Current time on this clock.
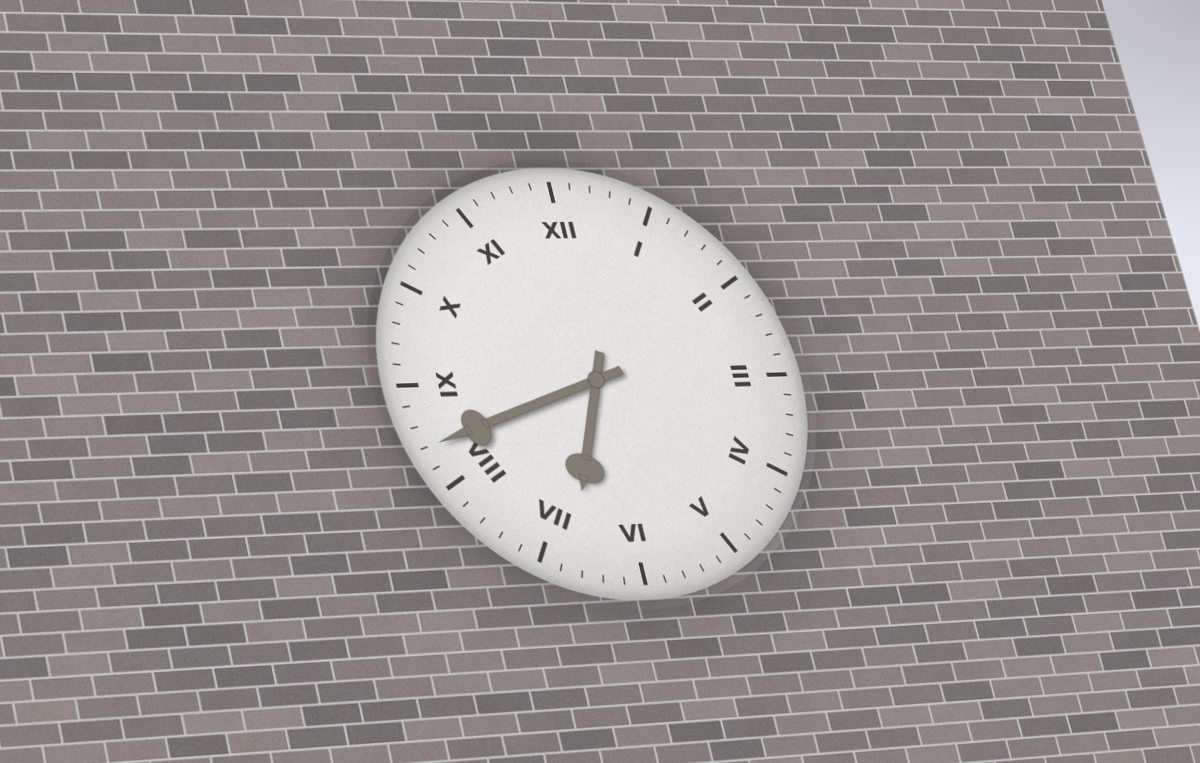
6:42
